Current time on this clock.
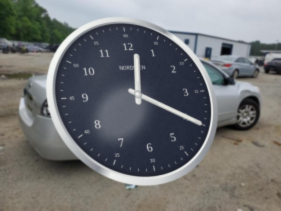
12:20
